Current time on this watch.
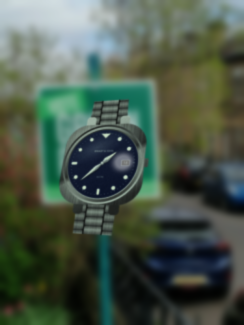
1:38
